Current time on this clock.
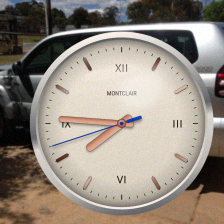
7:45:42
